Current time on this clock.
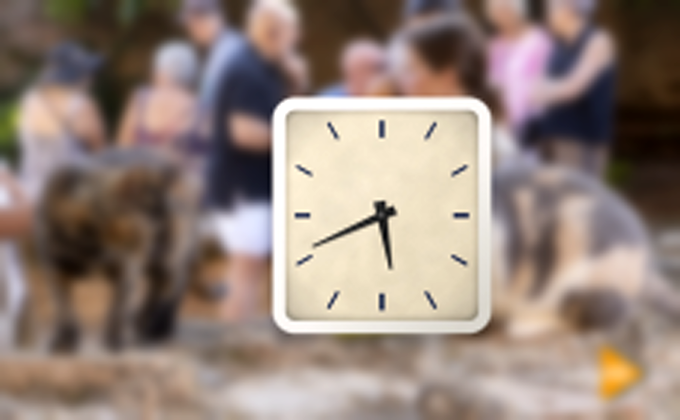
5:41
